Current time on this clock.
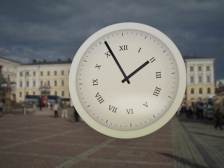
1:56
